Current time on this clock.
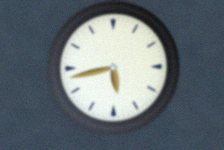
5:43
